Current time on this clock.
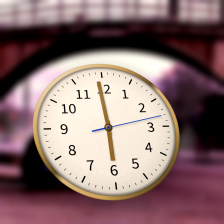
5:59:13
